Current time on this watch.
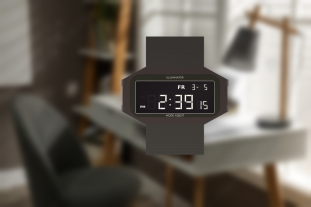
2:39:15
